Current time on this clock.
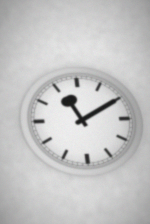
11:10
